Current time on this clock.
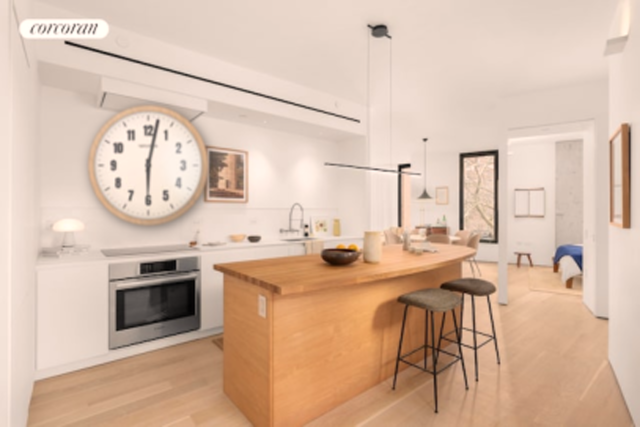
6:02
